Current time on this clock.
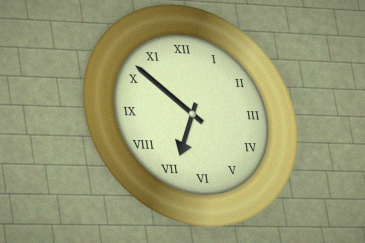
6:52
